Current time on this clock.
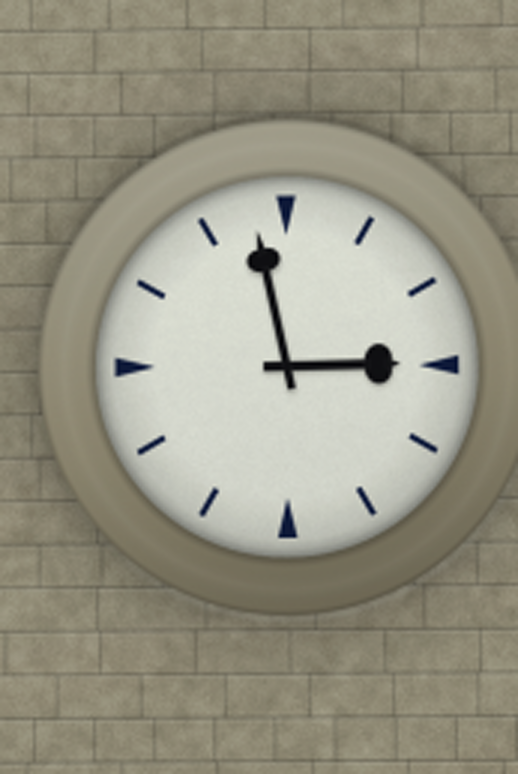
2:58
